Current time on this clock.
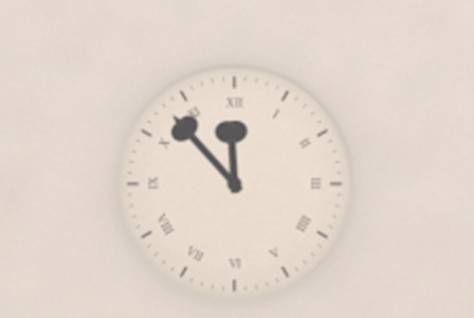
11:53
